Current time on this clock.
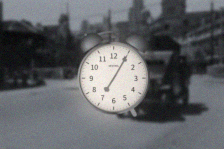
7:05
